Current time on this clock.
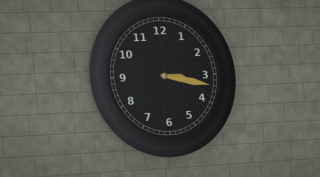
3:17
